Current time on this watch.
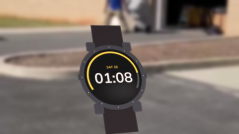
1:08
